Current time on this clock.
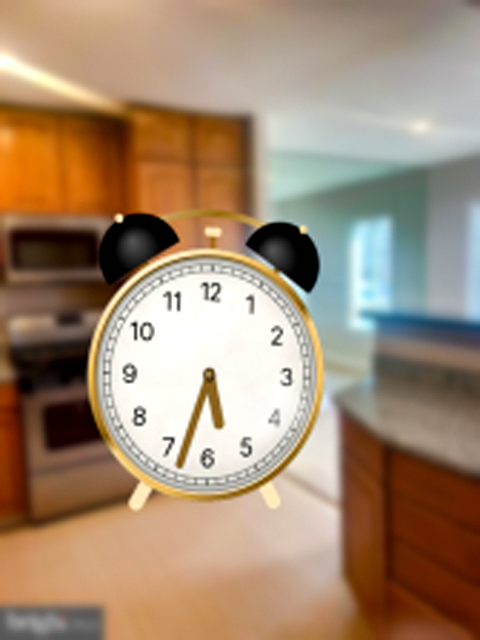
5:33
